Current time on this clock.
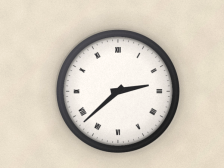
2:38
